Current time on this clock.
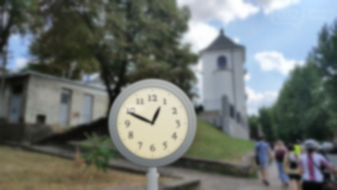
12:49
